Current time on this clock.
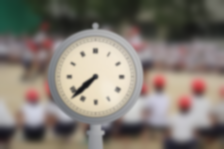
7:38
